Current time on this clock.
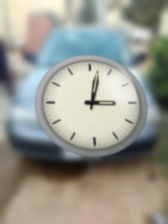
3:02
